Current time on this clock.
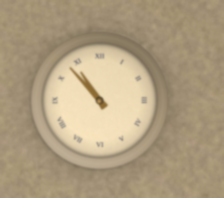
10:53
